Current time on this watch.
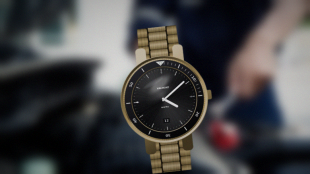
4:09
